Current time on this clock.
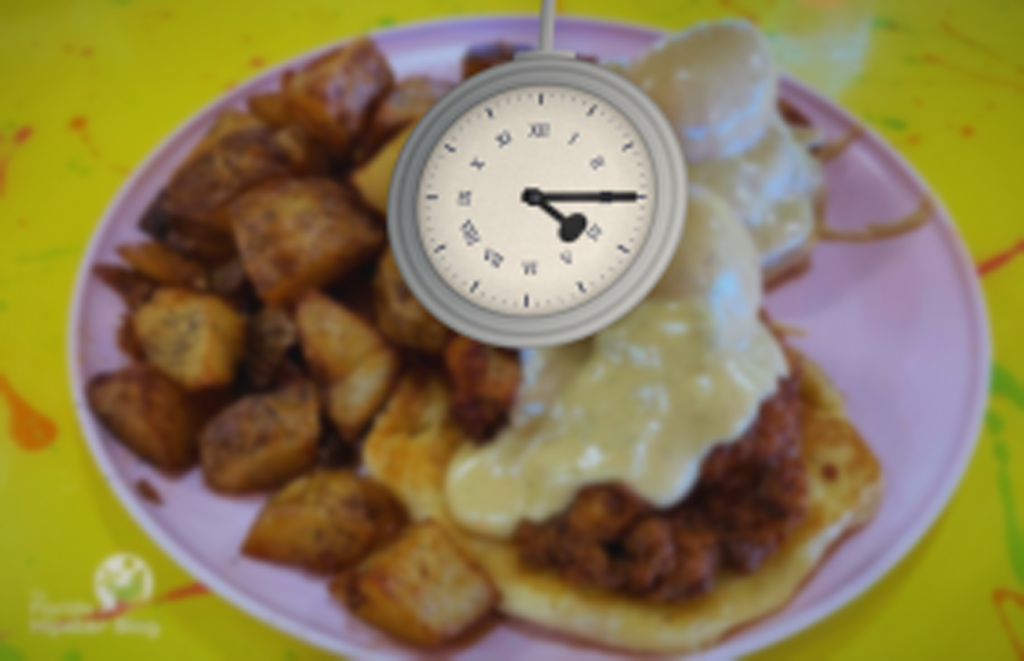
4:15
